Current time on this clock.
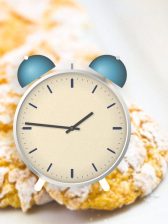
1:46
